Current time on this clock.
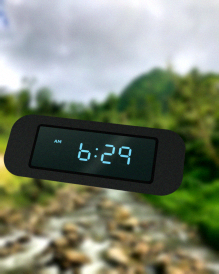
6:29
